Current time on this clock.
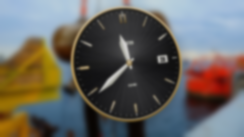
11:39
